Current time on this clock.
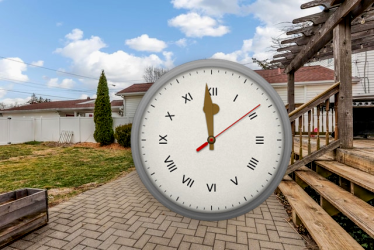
11:59:09
